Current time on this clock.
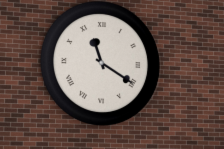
11:20
